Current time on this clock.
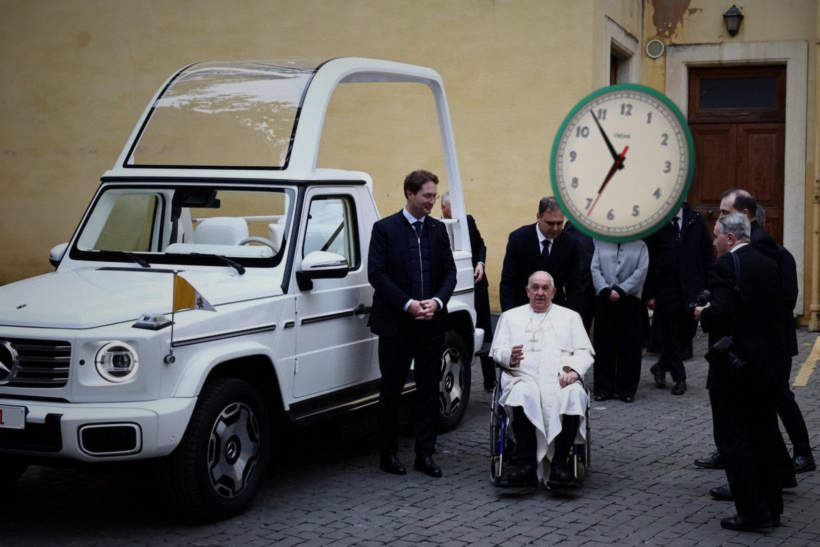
6:53:34
